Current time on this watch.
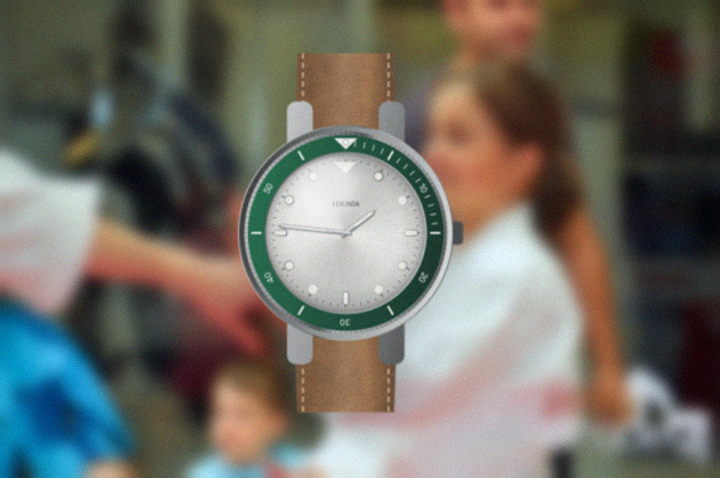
1:46
